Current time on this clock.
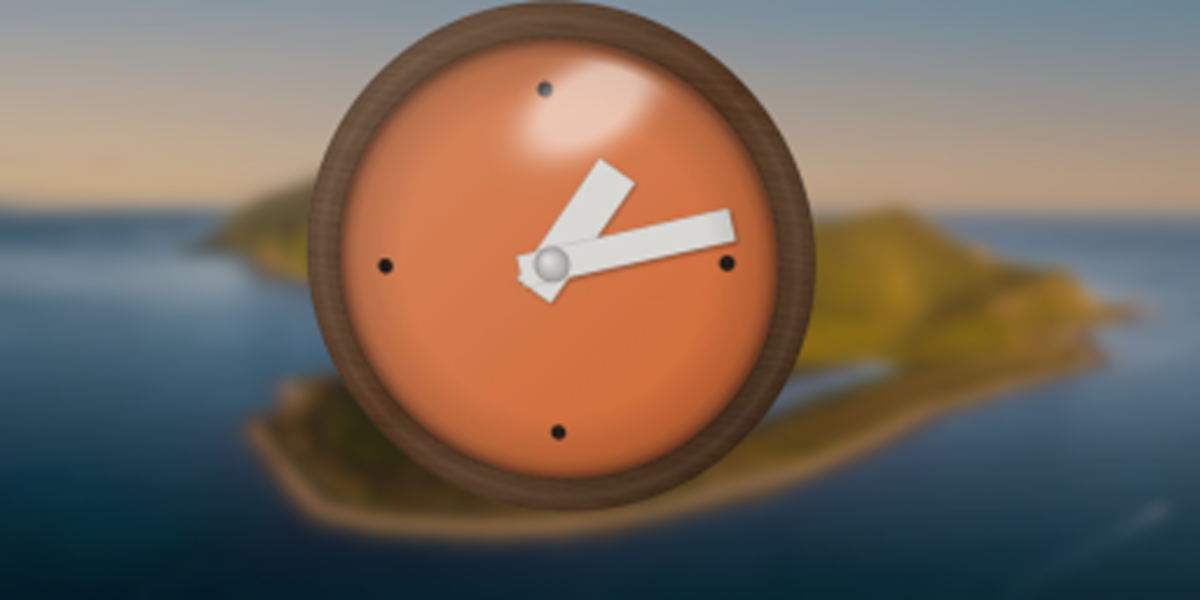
1:13
